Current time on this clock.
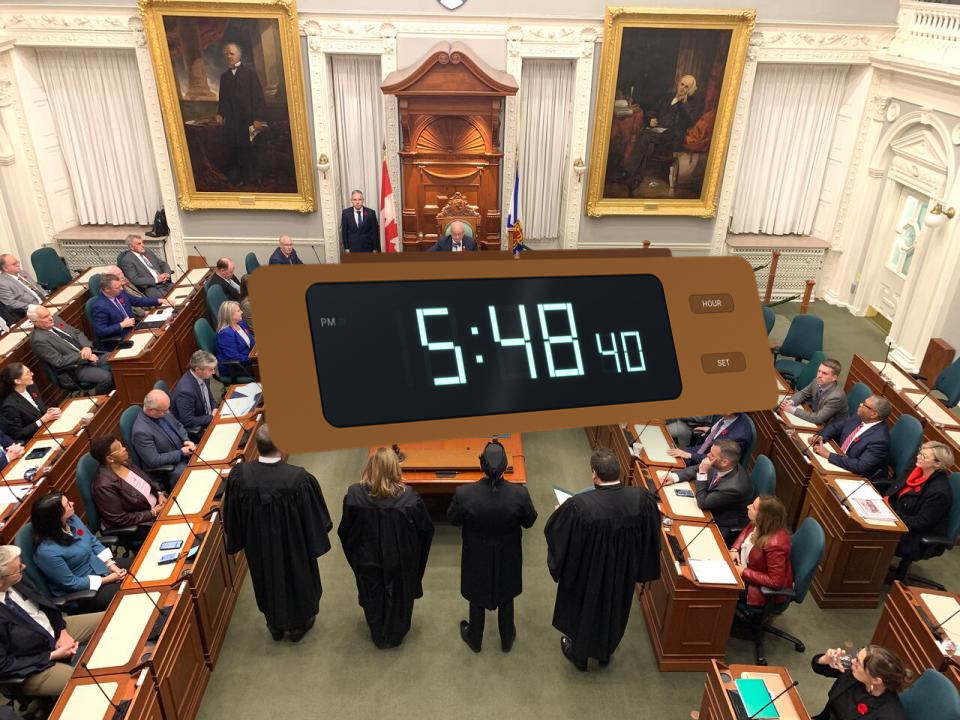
5:48:40
